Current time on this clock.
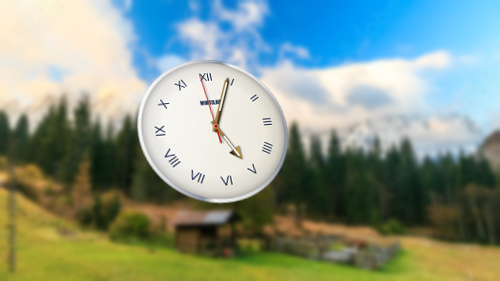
5:03:59
